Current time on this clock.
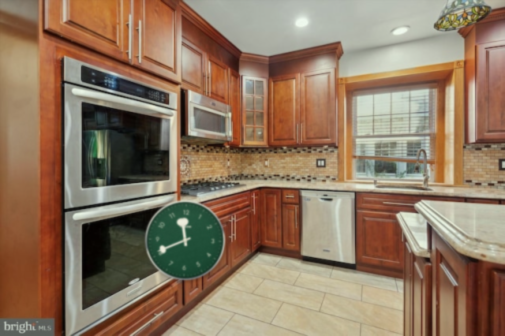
11:41
